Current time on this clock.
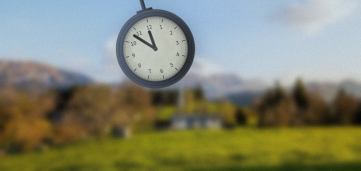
11:53
